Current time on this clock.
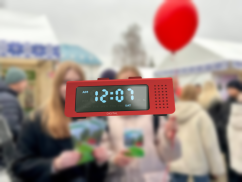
12:07
